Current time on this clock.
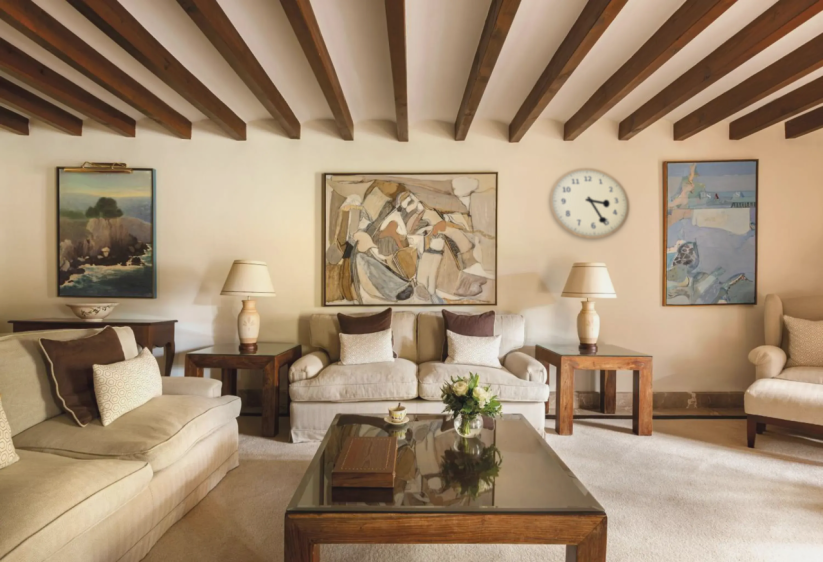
3:26
